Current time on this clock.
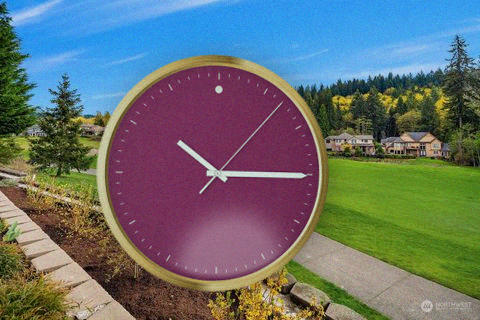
10:15:07
